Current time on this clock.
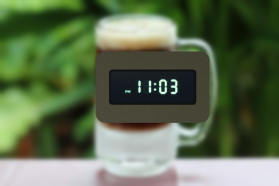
11:03
